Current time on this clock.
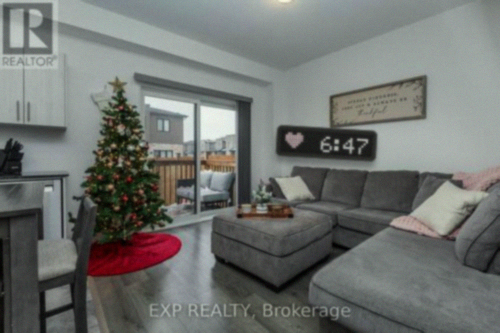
6:47
